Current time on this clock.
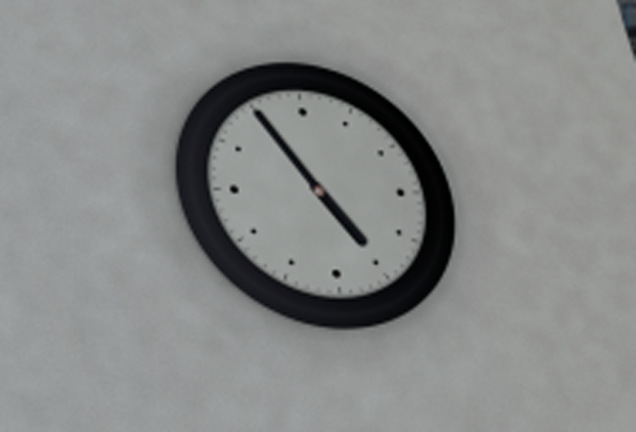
4:55
